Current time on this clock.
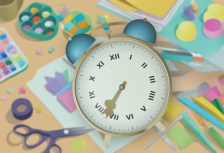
7:37
